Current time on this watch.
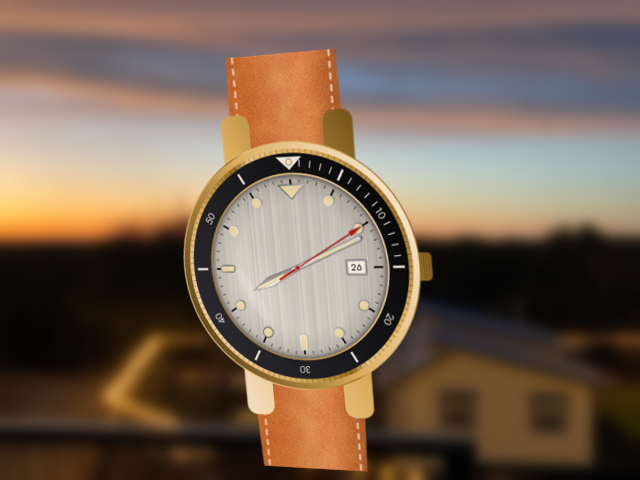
8:11:10
